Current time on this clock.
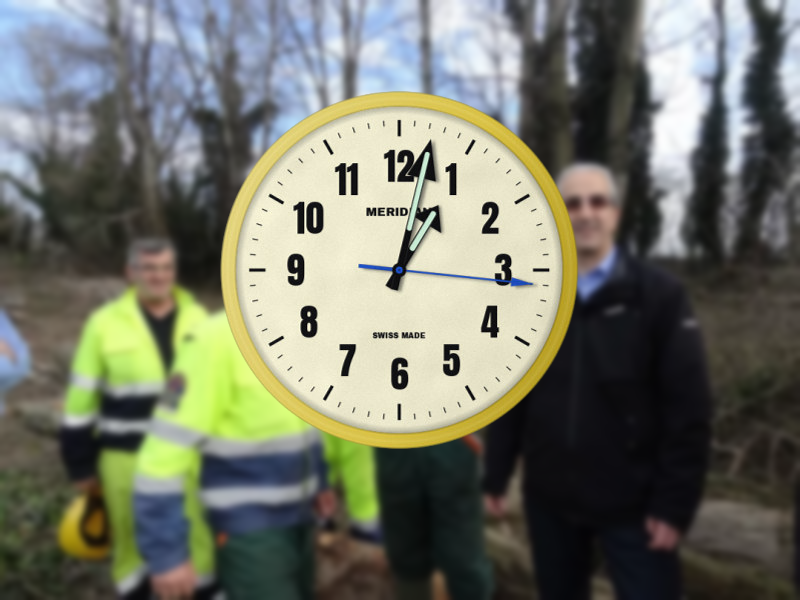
1:02:16
